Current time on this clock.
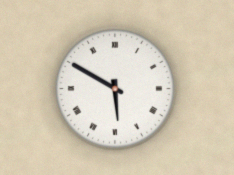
5:50
